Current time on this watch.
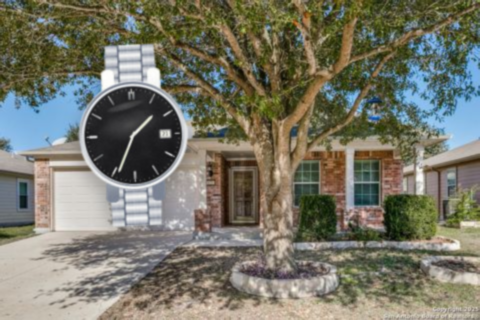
1:34
